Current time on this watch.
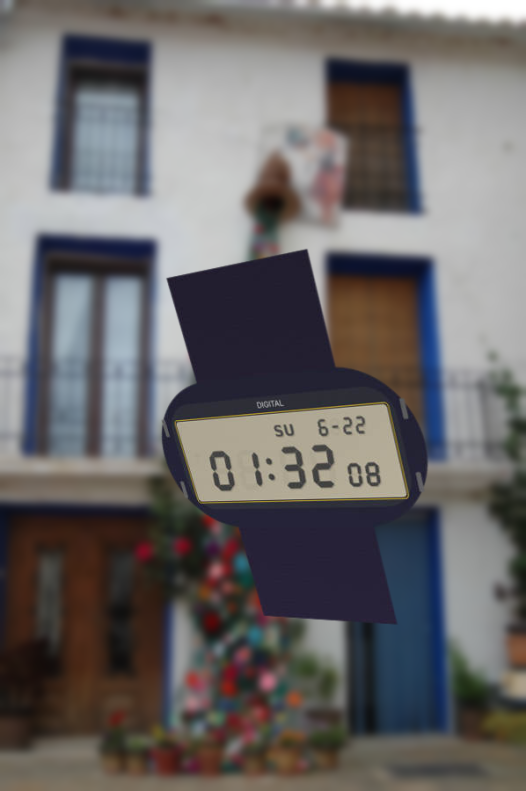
1:32:08
